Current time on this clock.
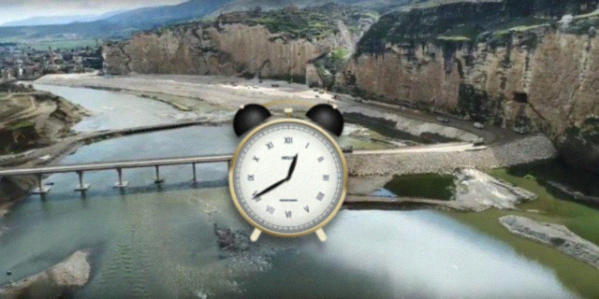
12:40
